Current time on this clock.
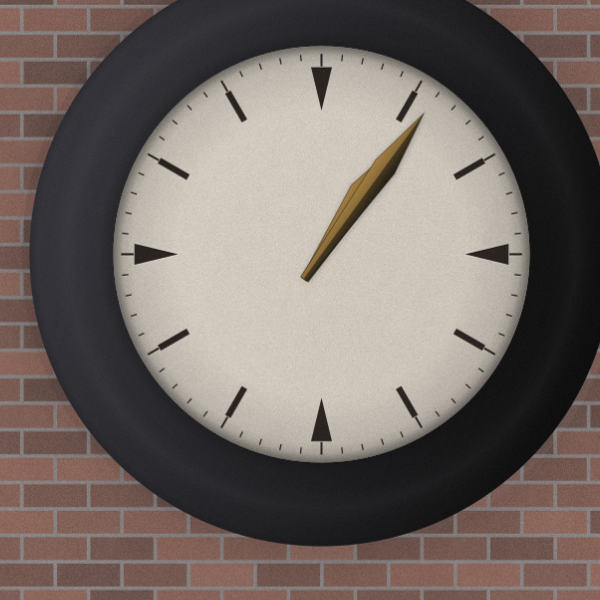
1:06
